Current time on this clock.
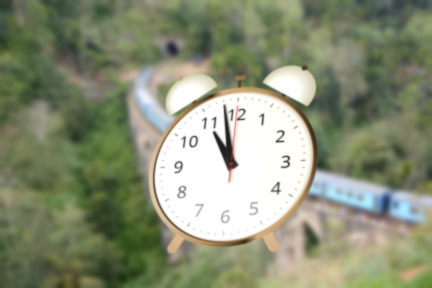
10:58:00
